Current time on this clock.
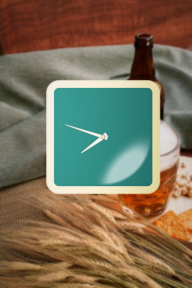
7:48
